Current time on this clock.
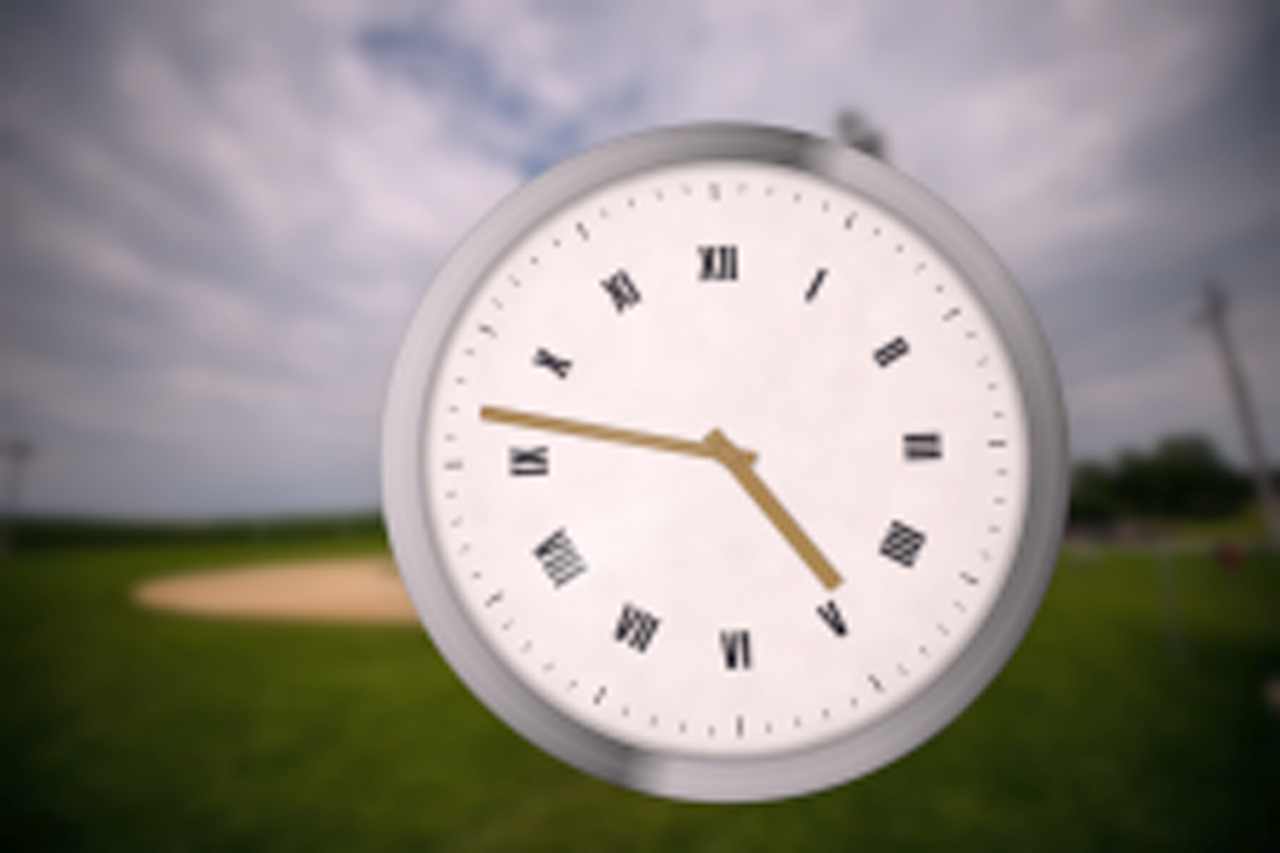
4:47
